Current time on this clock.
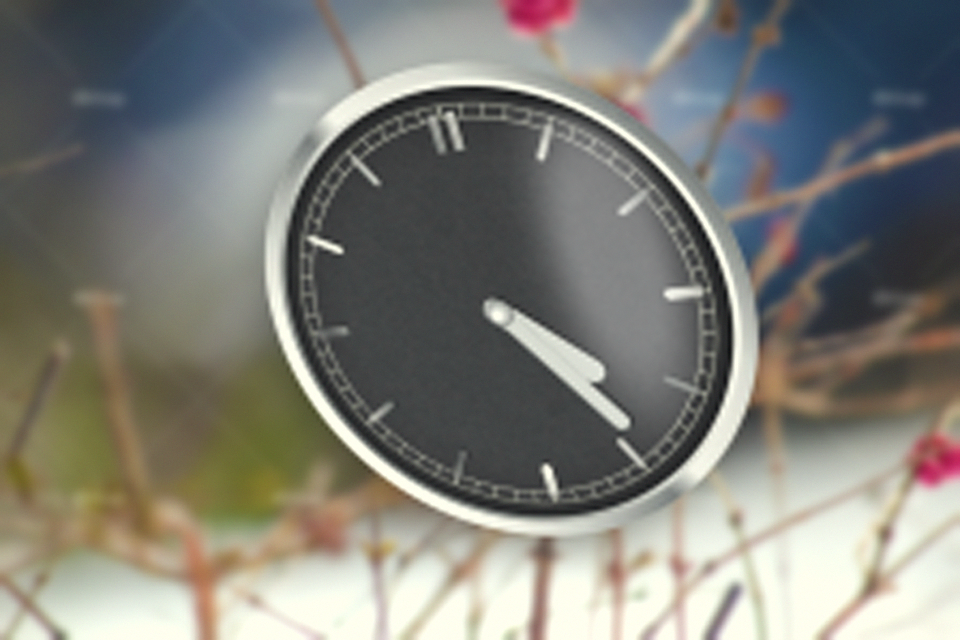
4:24
